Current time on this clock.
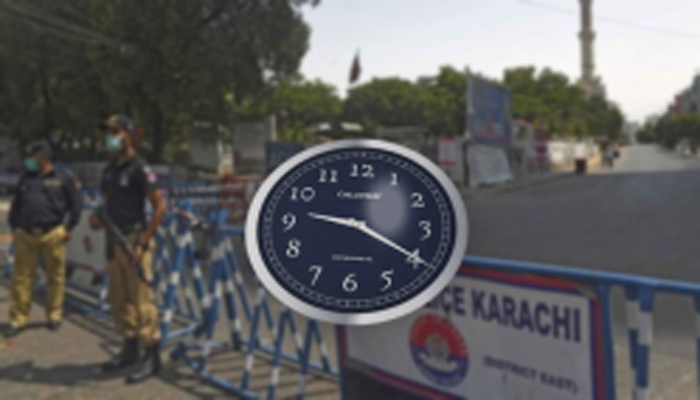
9:20
